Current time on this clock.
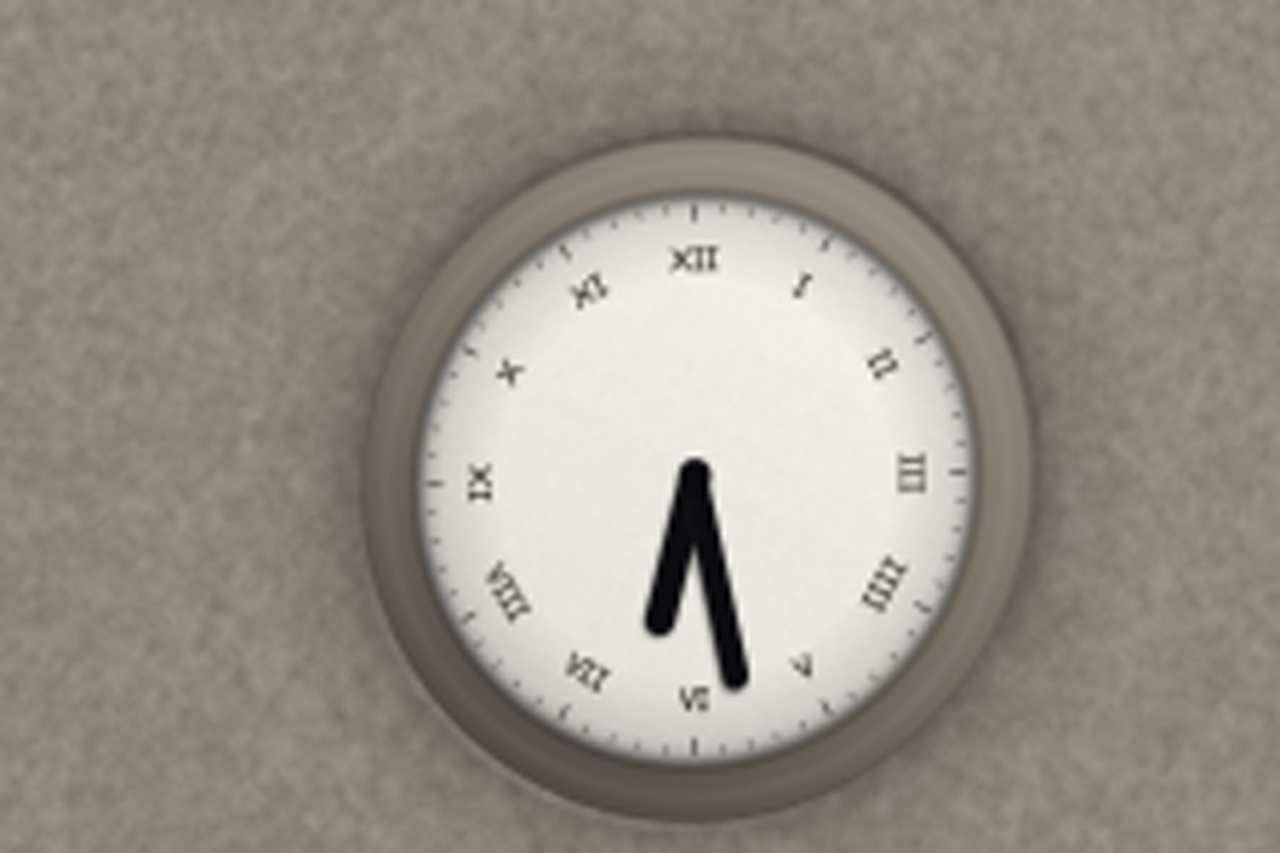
6:28
